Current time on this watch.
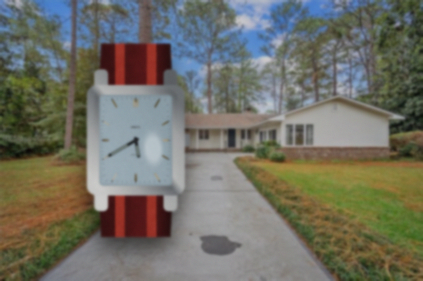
5:40
